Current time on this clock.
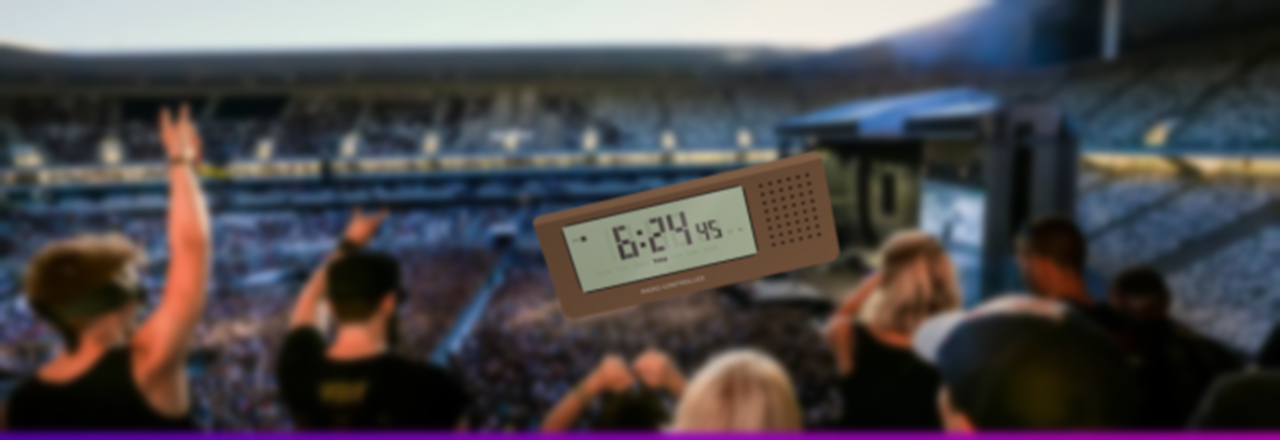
6:24:45
